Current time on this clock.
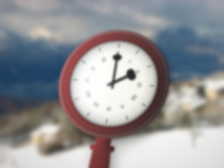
2:00
